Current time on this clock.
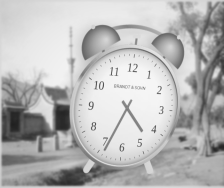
4:34
